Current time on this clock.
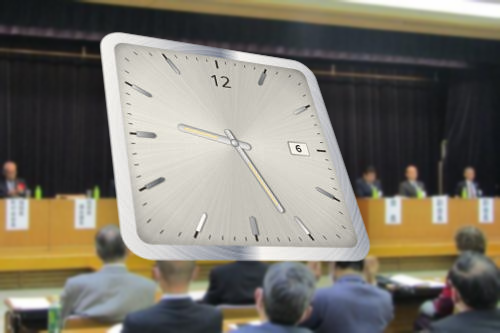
9:26
